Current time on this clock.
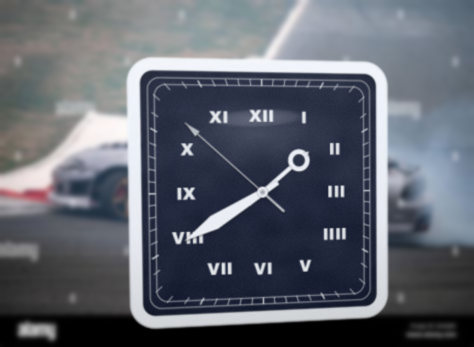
1:39:52
